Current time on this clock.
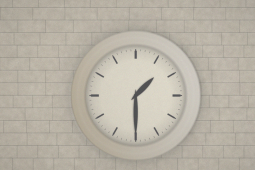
1:30
